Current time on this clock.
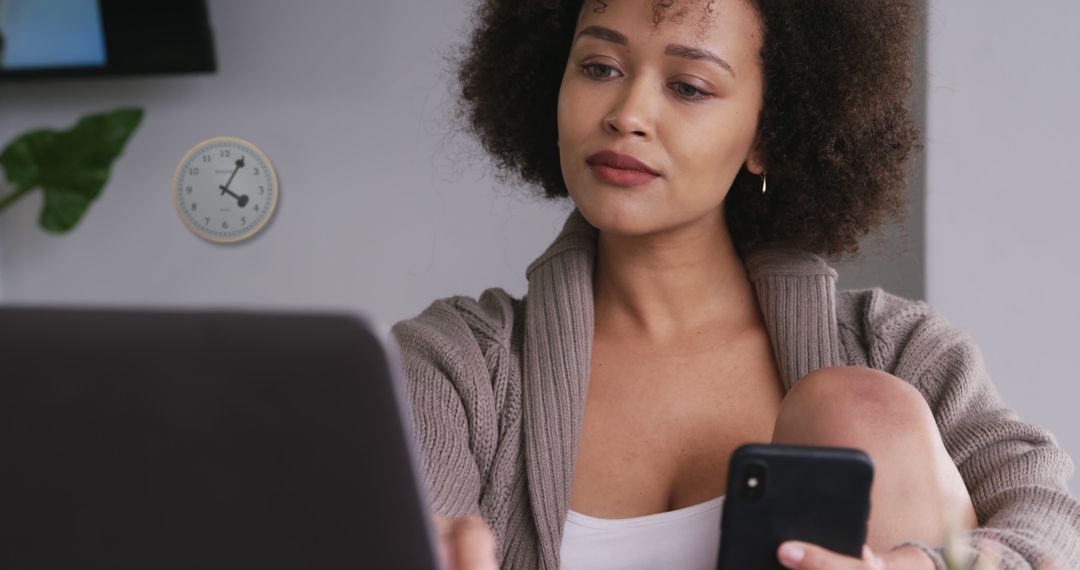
4:05
